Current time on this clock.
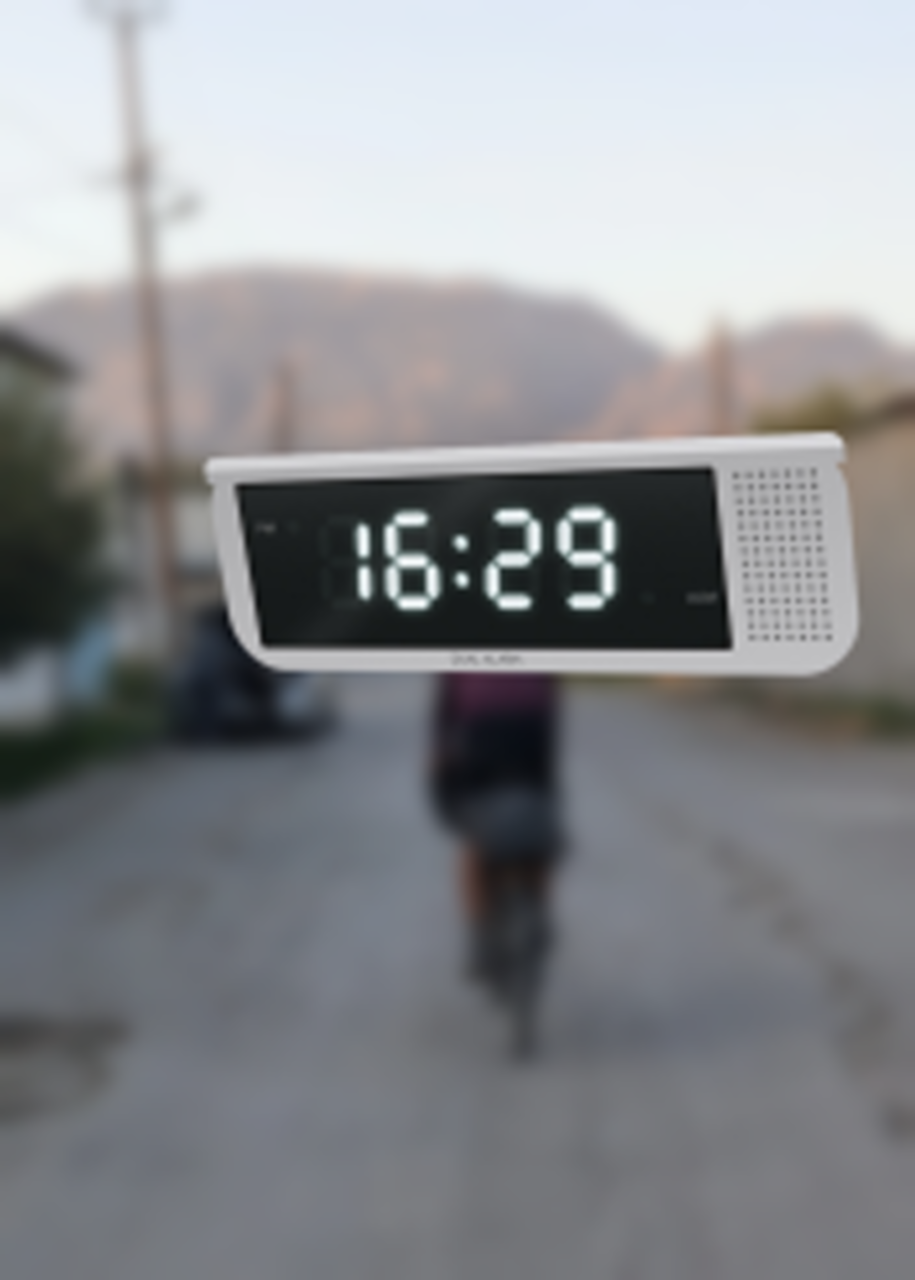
16:29
